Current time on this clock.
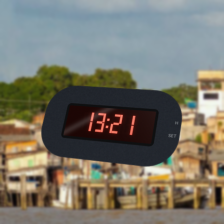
13:21
